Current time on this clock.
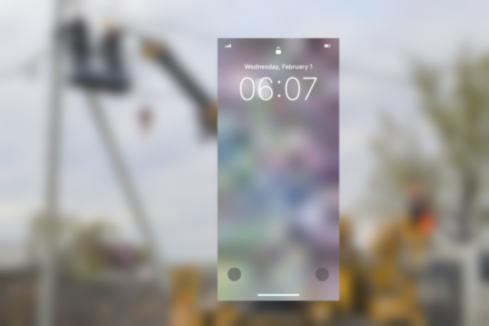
6:07
